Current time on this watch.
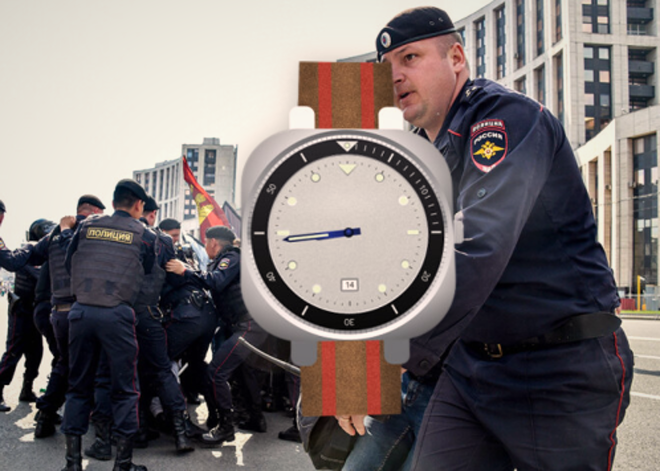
8:44
